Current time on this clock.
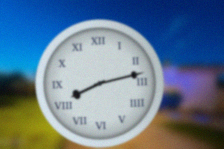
8:13
